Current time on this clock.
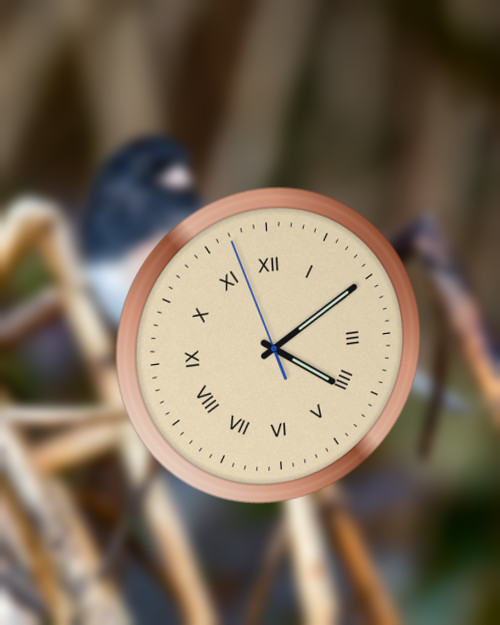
4:09:57
